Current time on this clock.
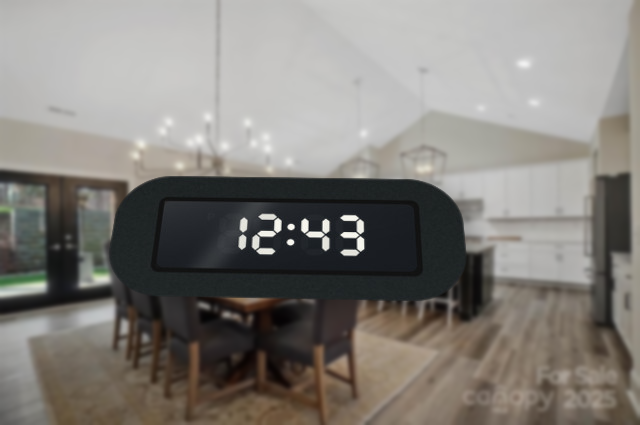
12:43
